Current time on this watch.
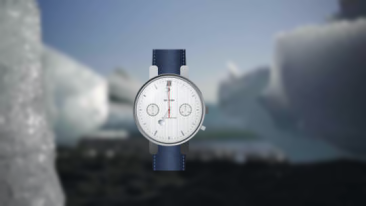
6:59
